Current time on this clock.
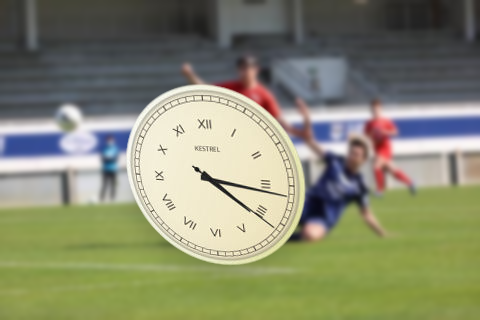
4:16:21
